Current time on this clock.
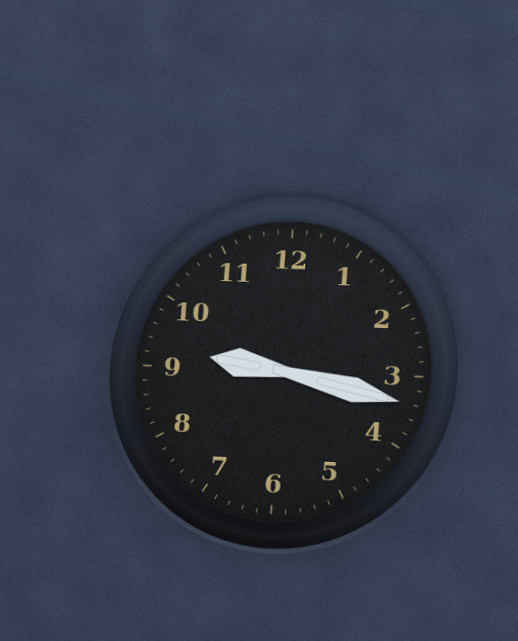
9:17
